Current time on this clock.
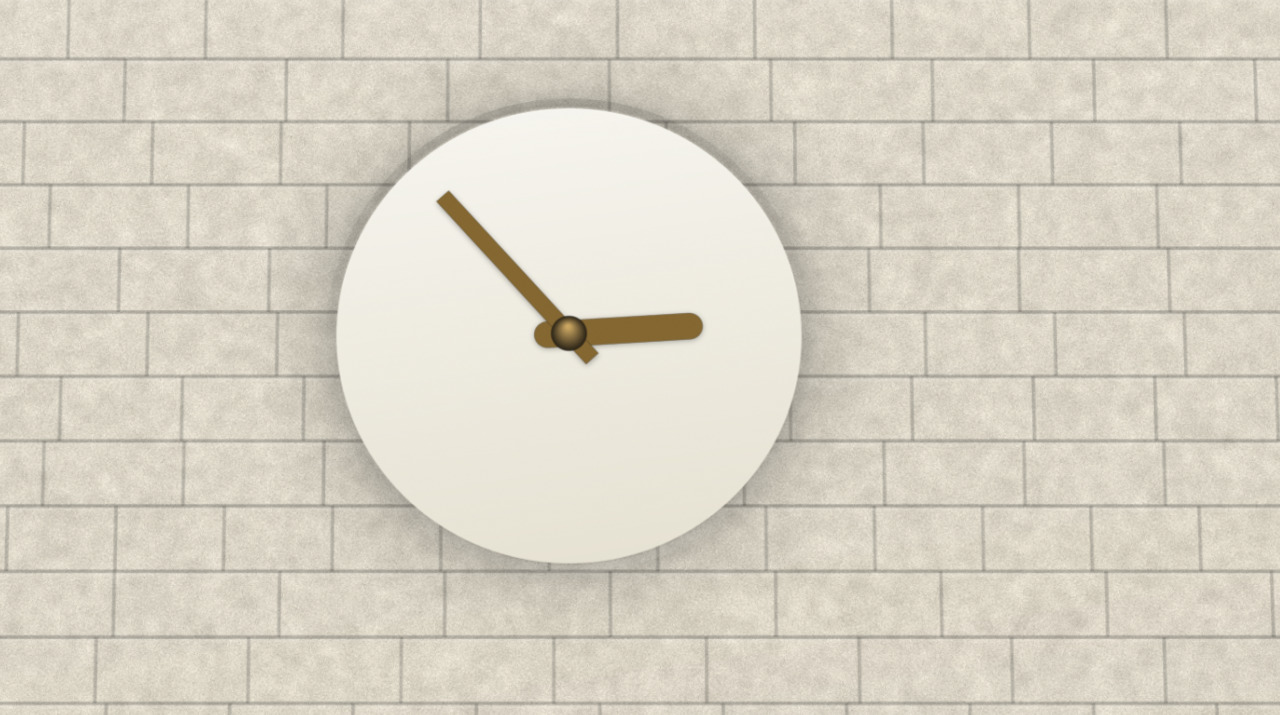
2:53
